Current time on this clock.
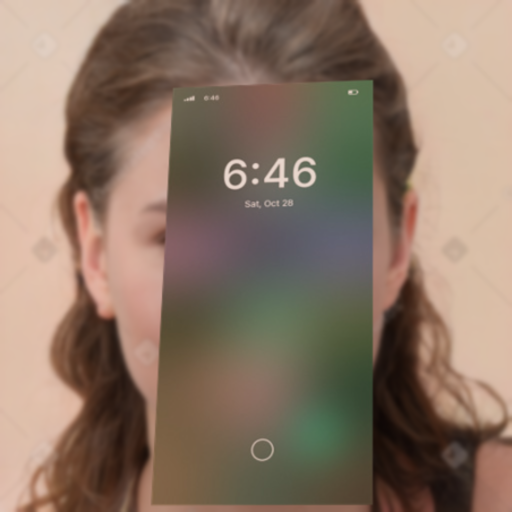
6:46
